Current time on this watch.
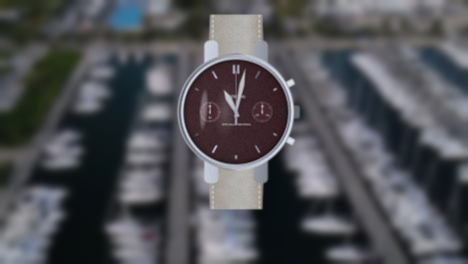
11:02
